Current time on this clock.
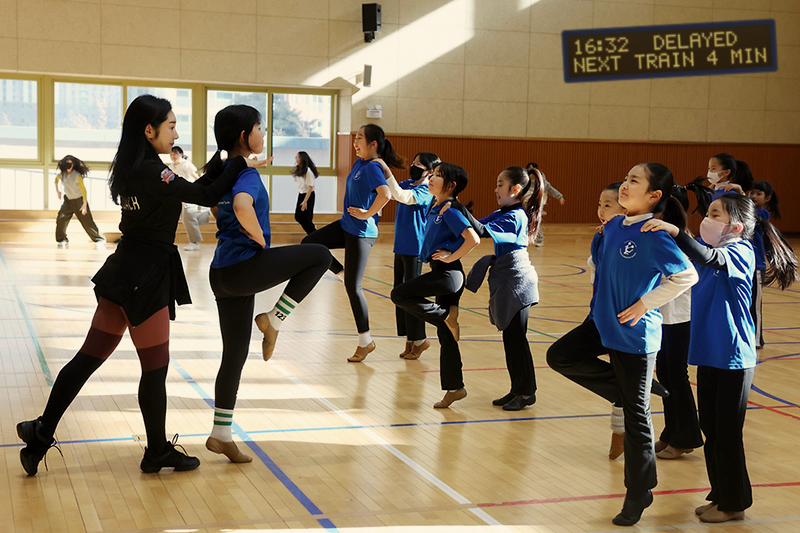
16:32
